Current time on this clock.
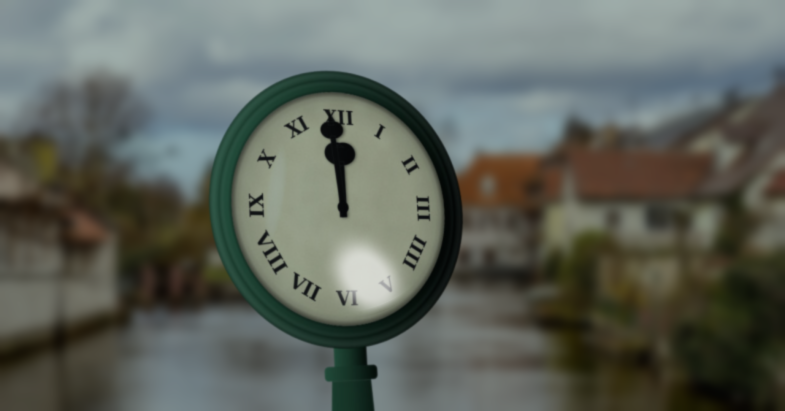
11:59
